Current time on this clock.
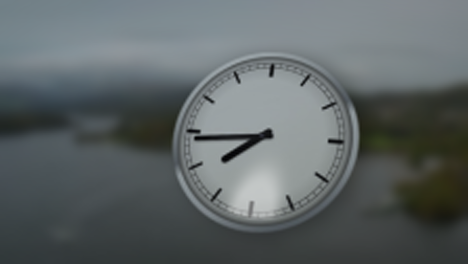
7:44
